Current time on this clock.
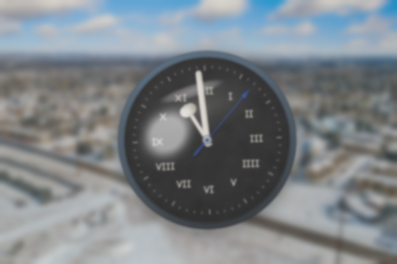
10:59:07
